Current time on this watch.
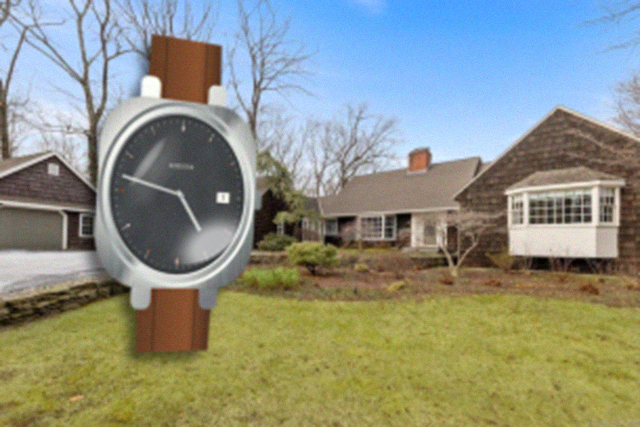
4:47
